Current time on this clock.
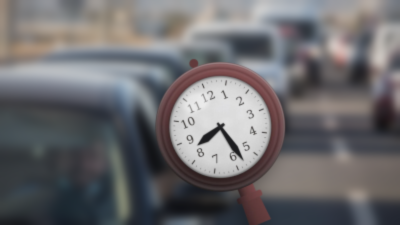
8:28
